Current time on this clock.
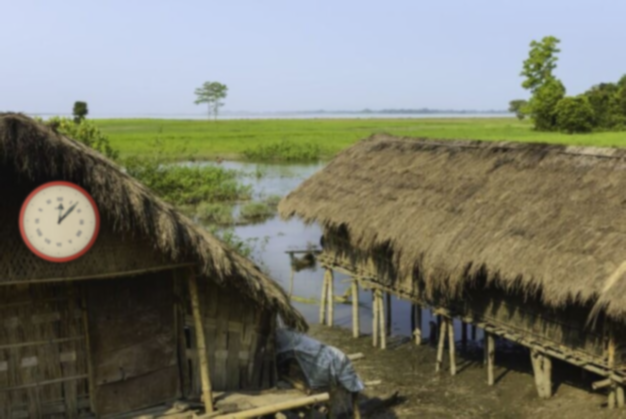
12:07
